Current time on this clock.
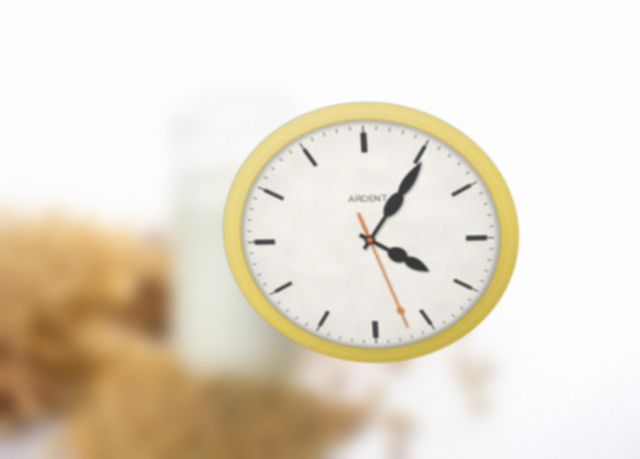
4:05:27
